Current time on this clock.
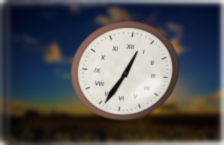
12:34
